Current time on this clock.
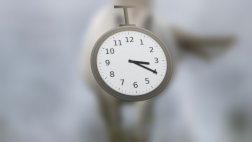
3:20
